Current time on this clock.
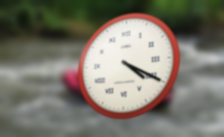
4:20
